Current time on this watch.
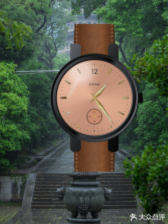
1:24
